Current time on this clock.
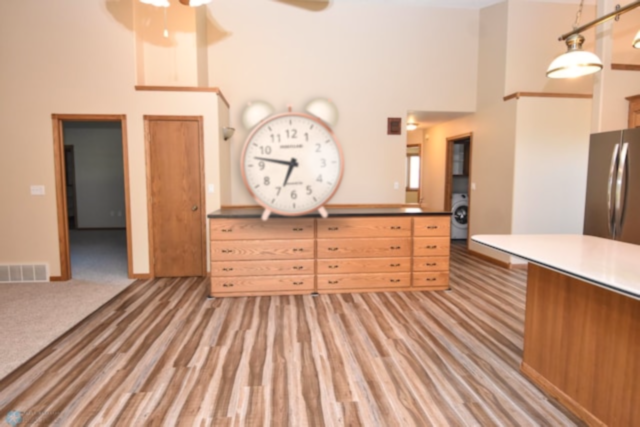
6:47
